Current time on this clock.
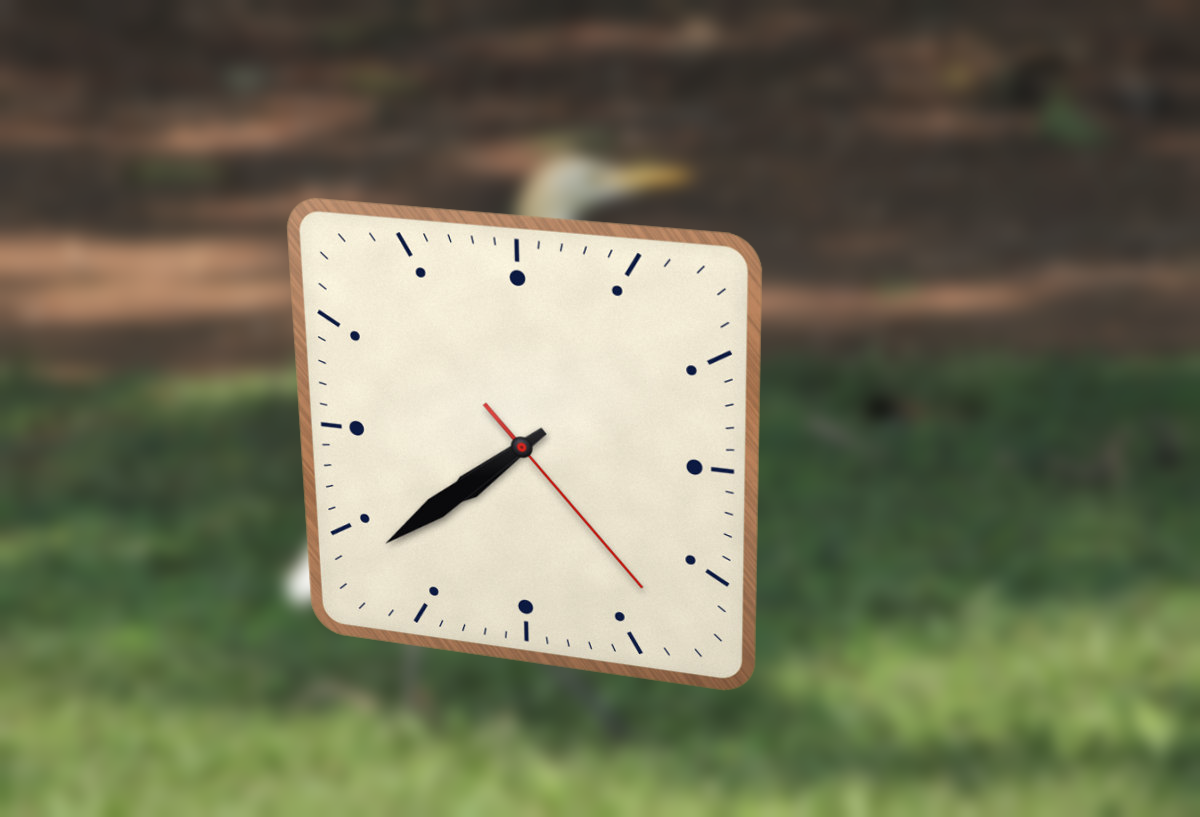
7:38:23
